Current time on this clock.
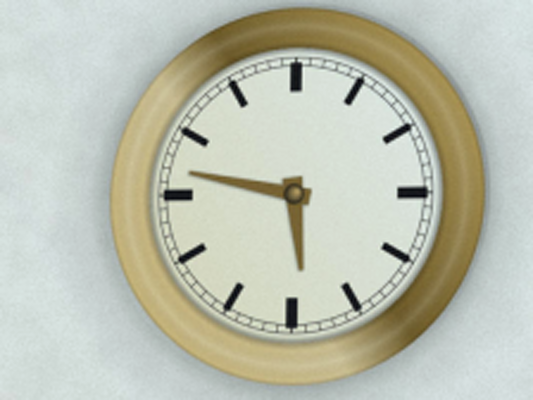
5:47
